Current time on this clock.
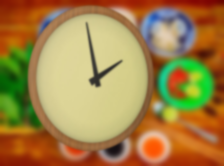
1:58
